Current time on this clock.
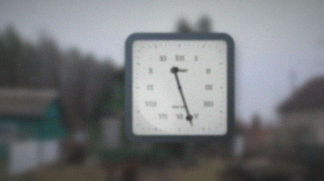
11:27
